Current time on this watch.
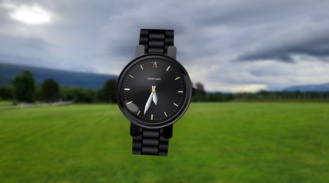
5:33
